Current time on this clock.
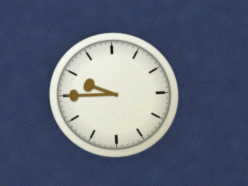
9:45
